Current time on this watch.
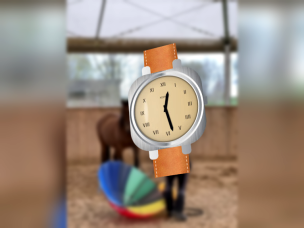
12:28
